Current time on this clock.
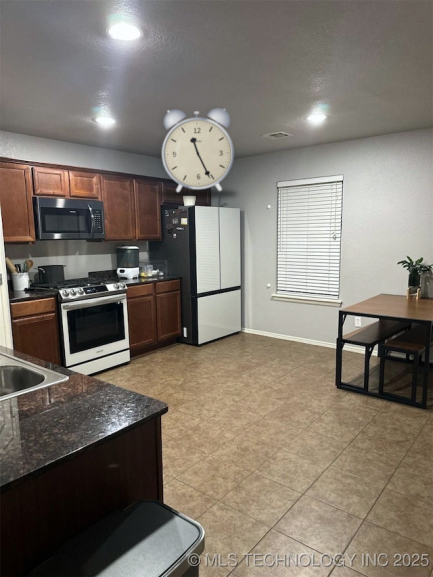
11:26
